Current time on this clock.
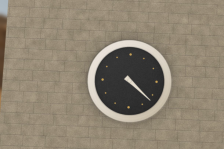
4:22
